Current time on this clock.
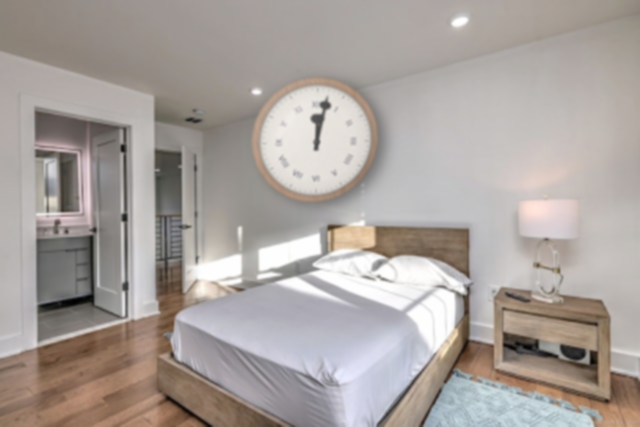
12:02
